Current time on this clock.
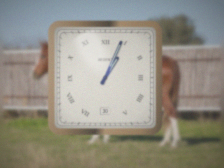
1:04
